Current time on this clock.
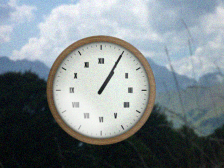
1:05
